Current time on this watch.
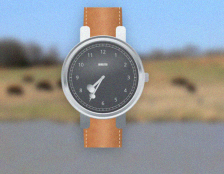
7:35
